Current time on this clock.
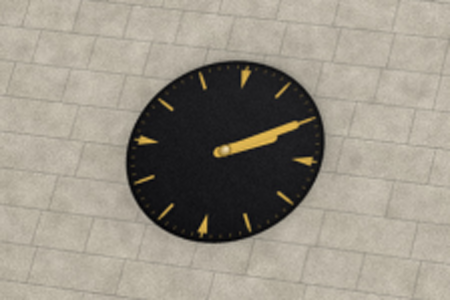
2:10
